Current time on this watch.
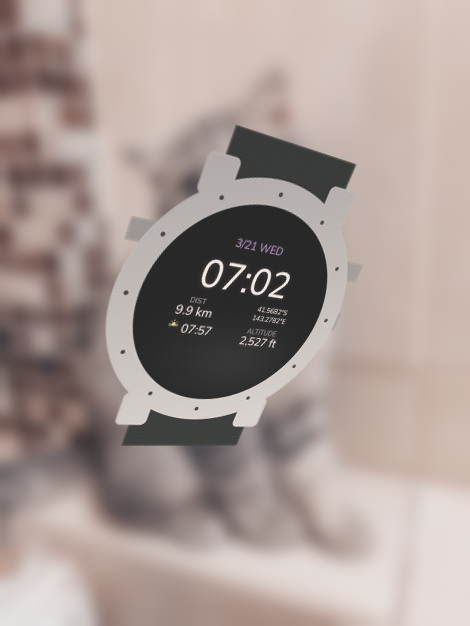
7:02
